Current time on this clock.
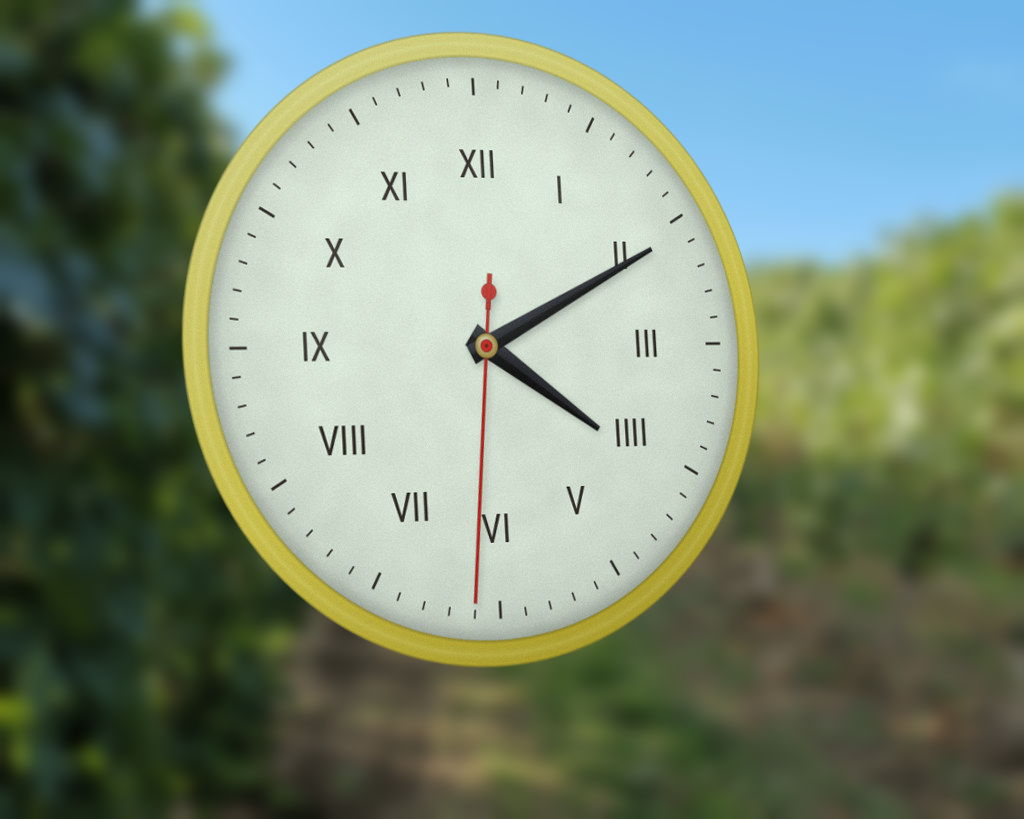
4:10:31
